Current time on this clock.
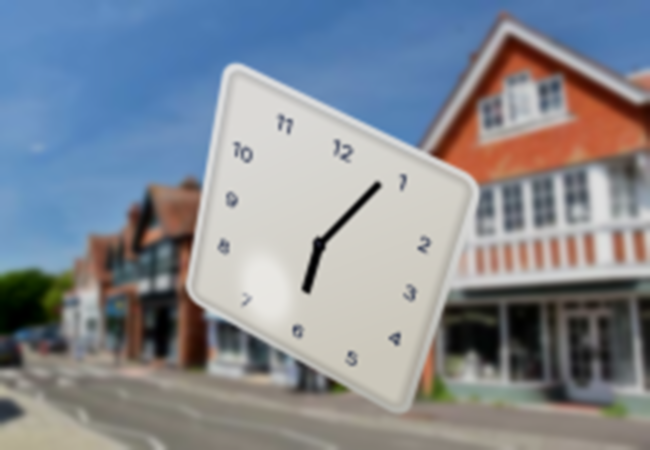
6:04
